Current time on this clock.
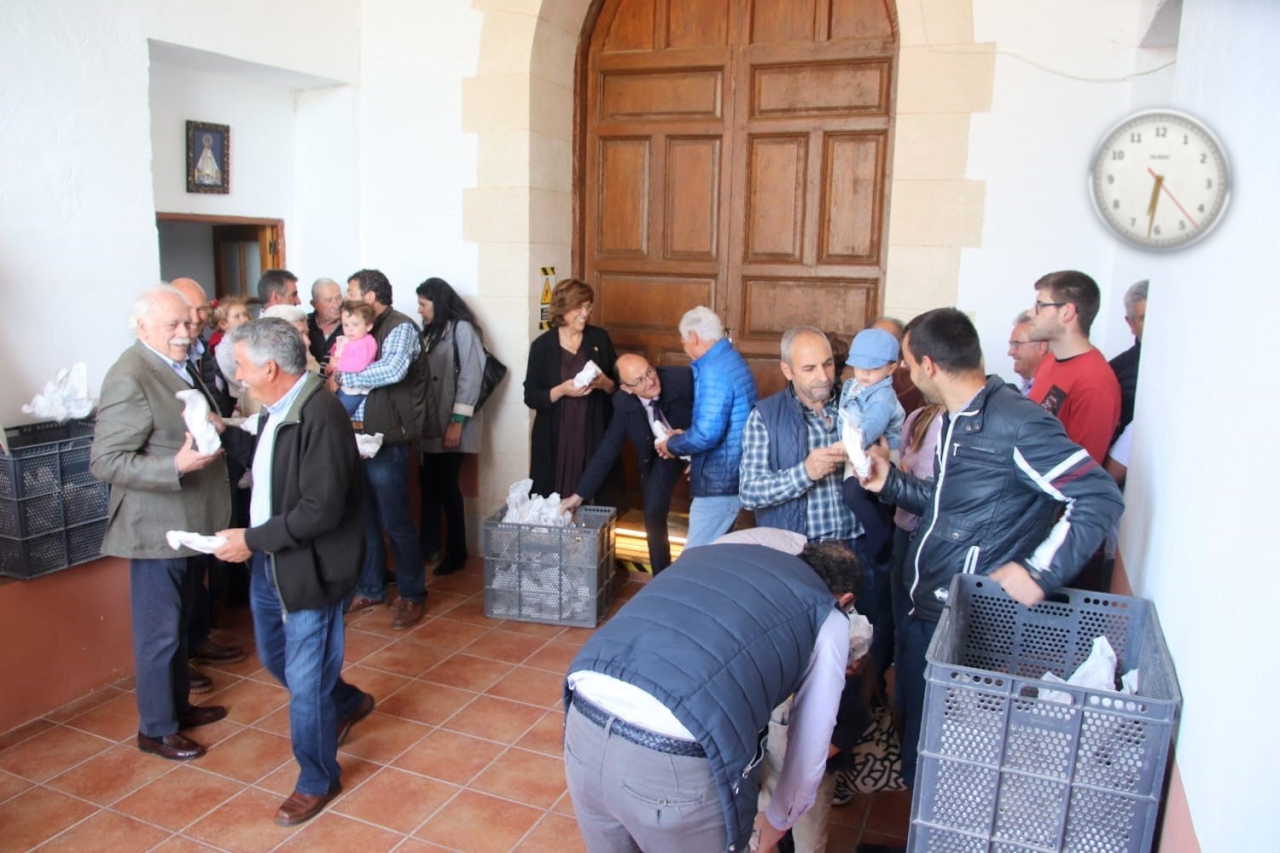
6:31:23
